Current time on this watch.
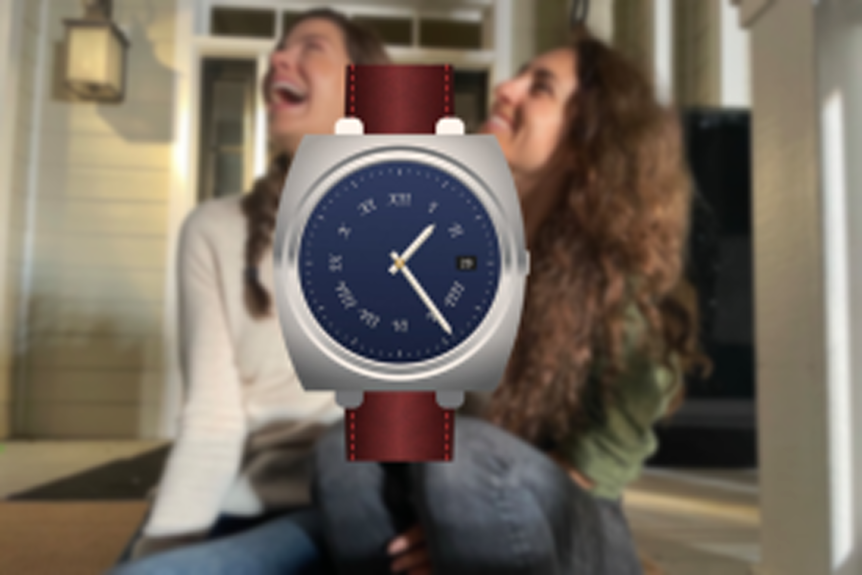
1:24
